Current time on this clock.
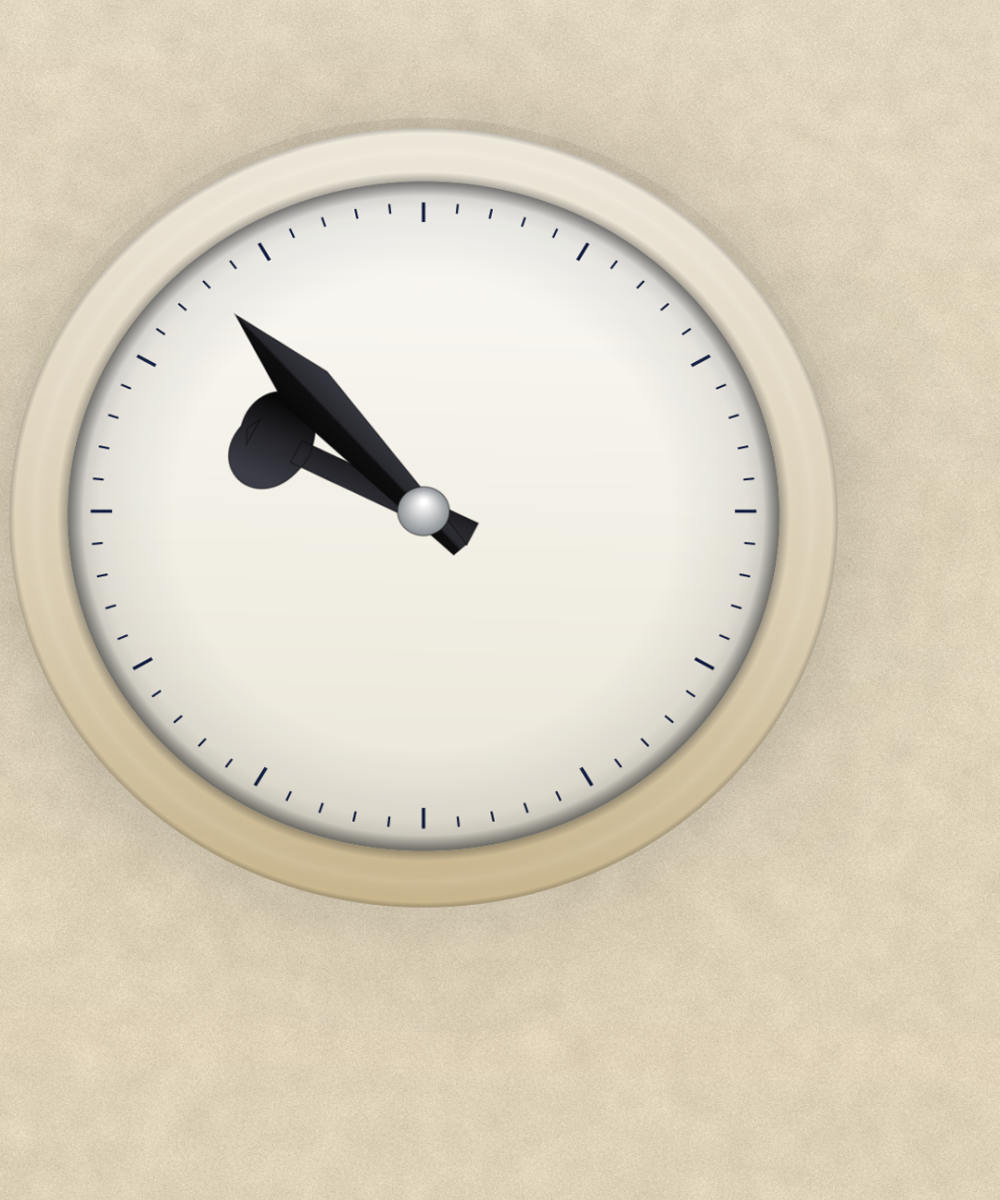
9:53
